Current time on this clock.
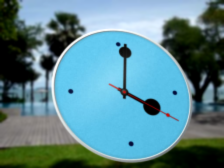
4:01:20
